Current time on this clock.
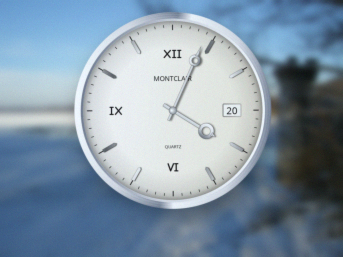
4:04
